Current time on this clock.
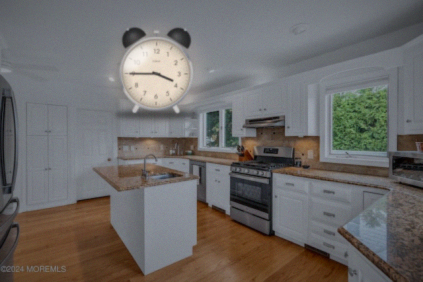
3:45
